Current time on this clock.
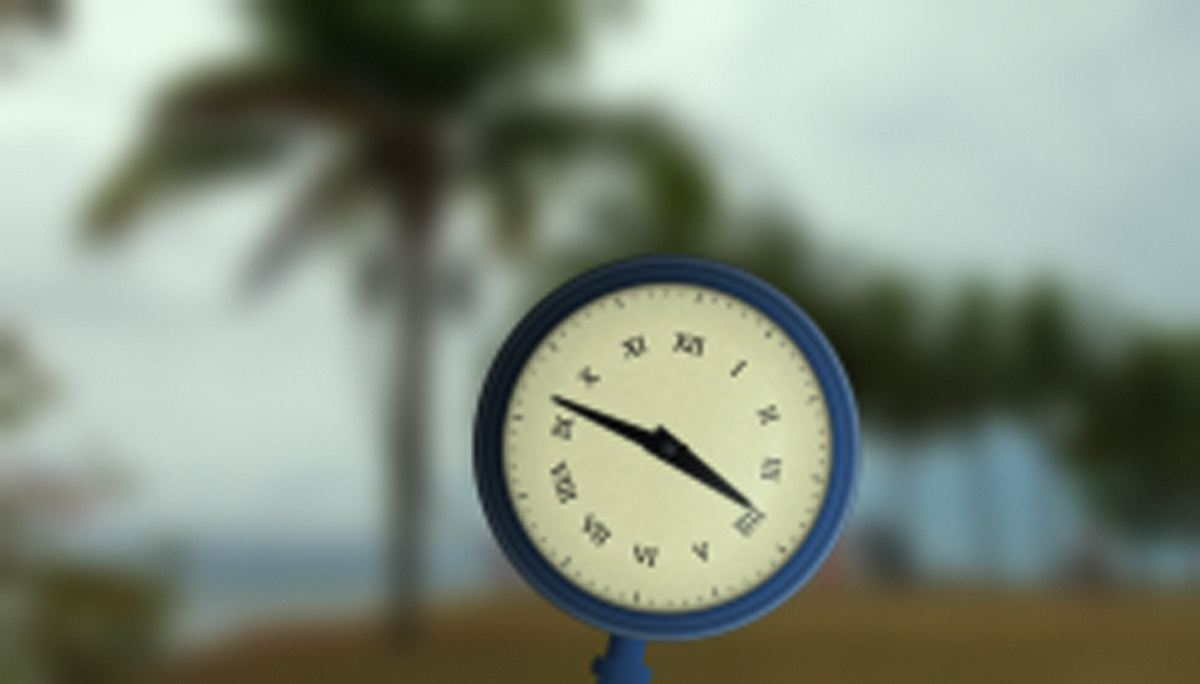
3:47
